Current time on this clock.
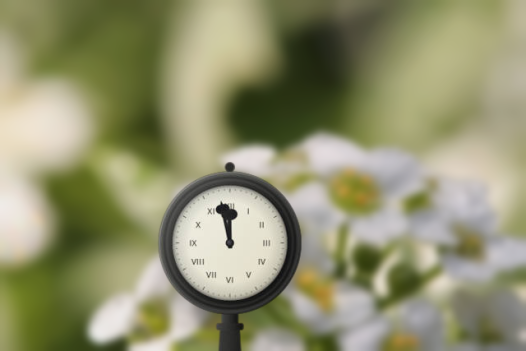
11:58
